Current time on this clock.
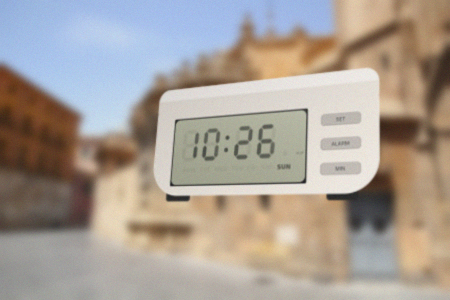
10:26
